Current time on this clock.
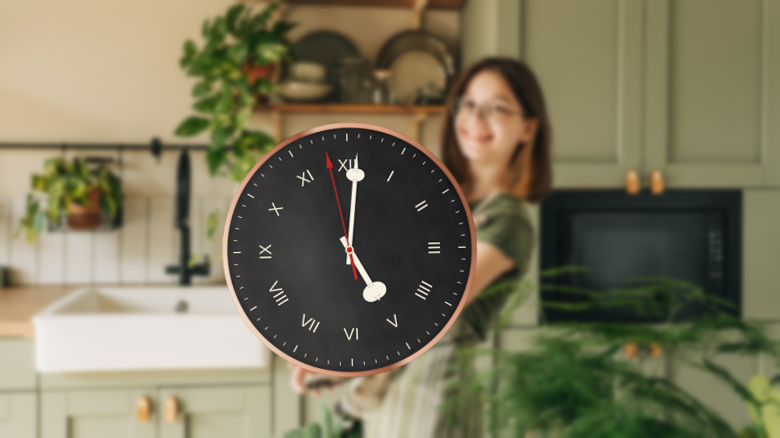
5:00:58
